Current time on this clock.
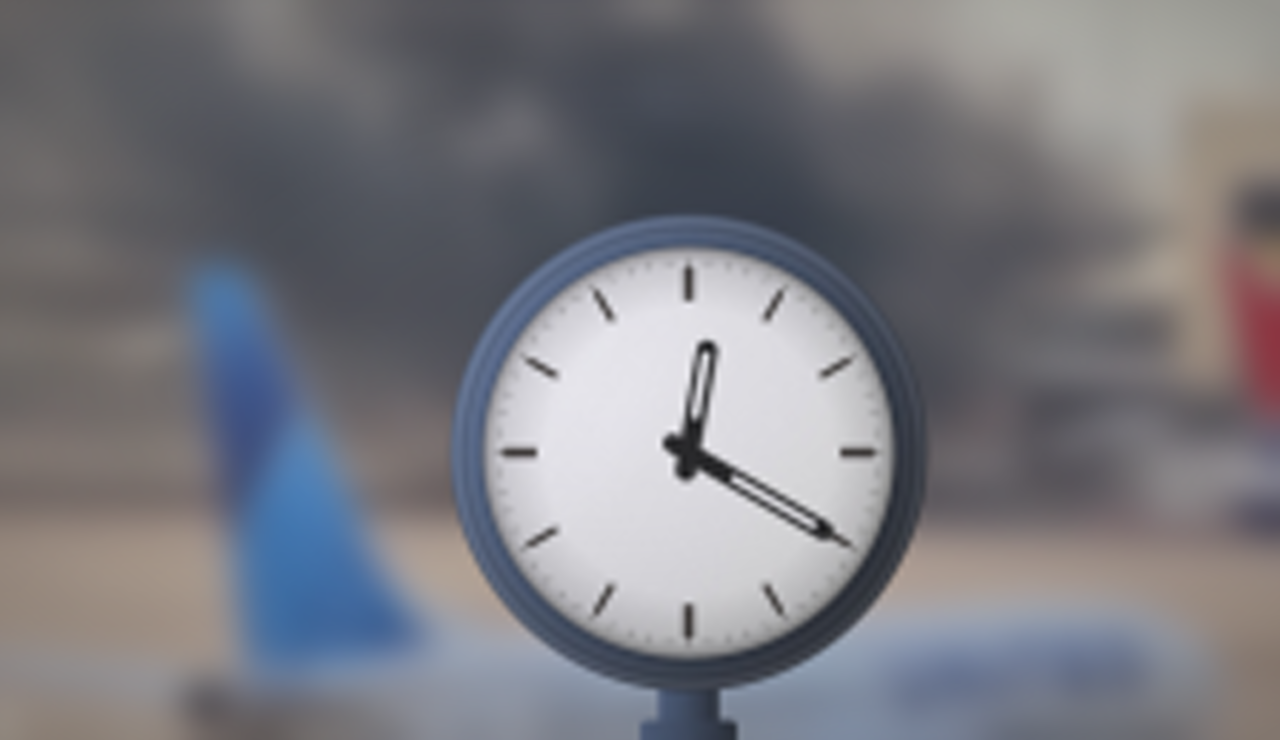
12:20
